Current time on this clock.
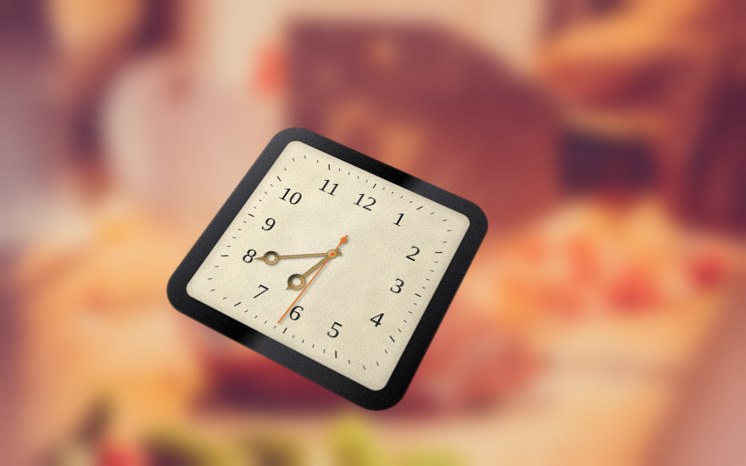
6:39:31
